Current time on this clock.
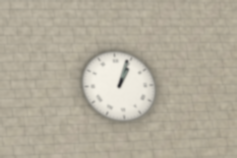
1:04
